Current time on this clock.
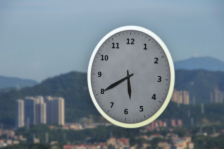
5:40
